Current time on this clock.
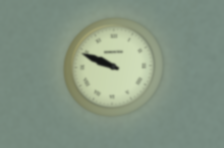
9:49
